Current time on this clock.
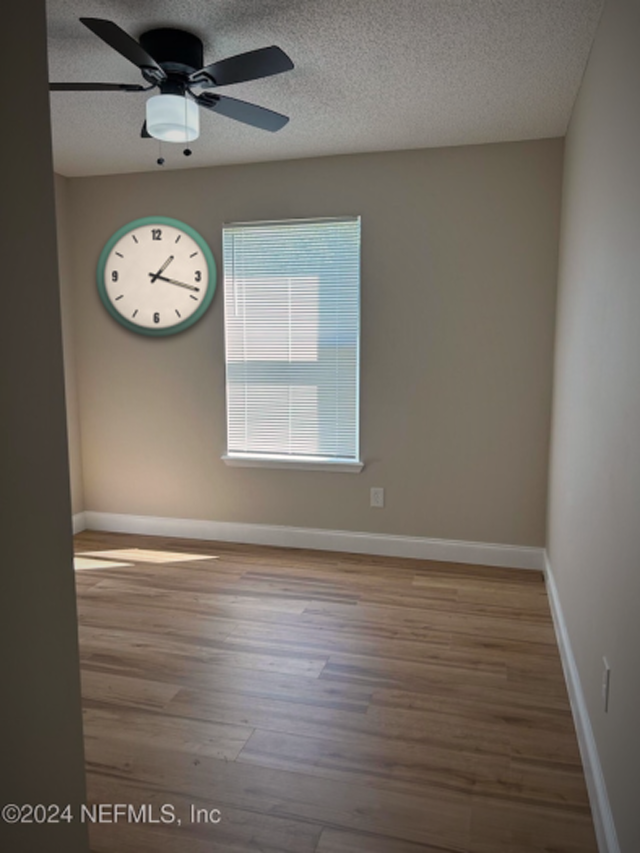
1:18
